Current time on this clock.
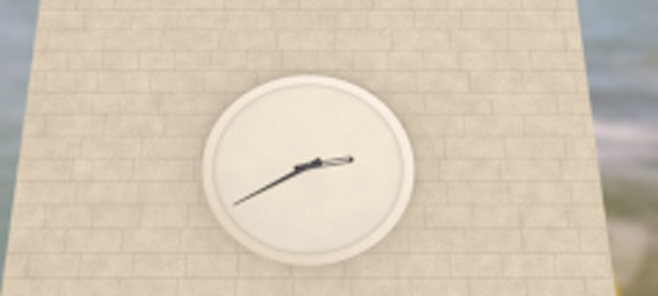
2:40
